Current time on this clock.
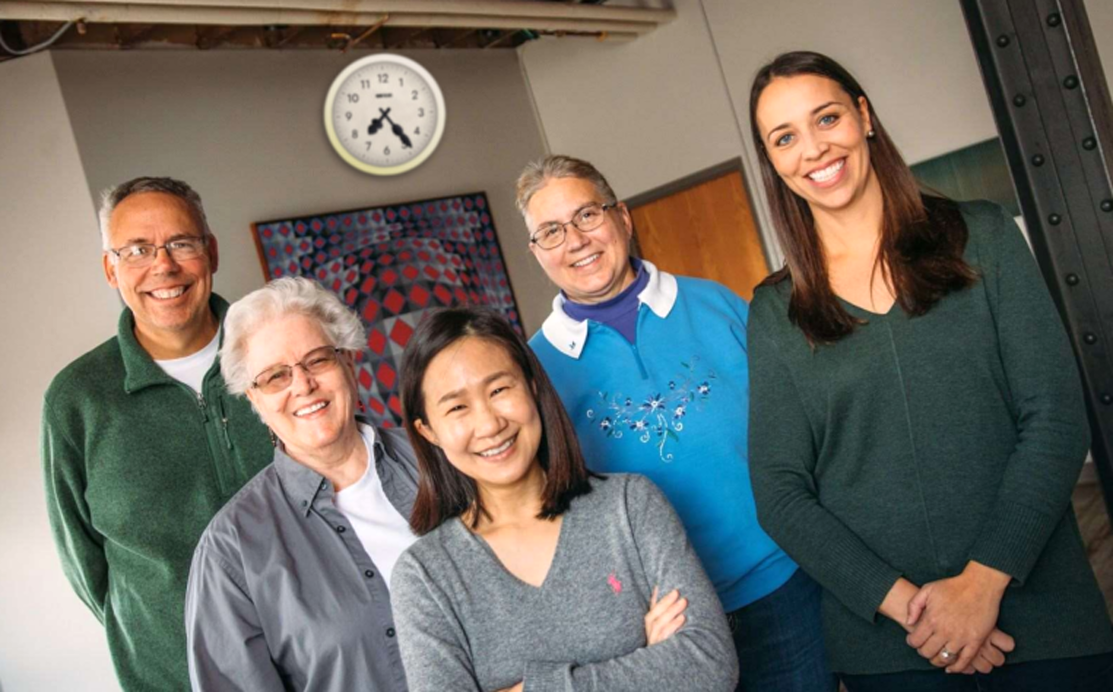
7:24
